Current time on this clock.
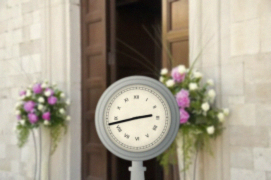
2:43
